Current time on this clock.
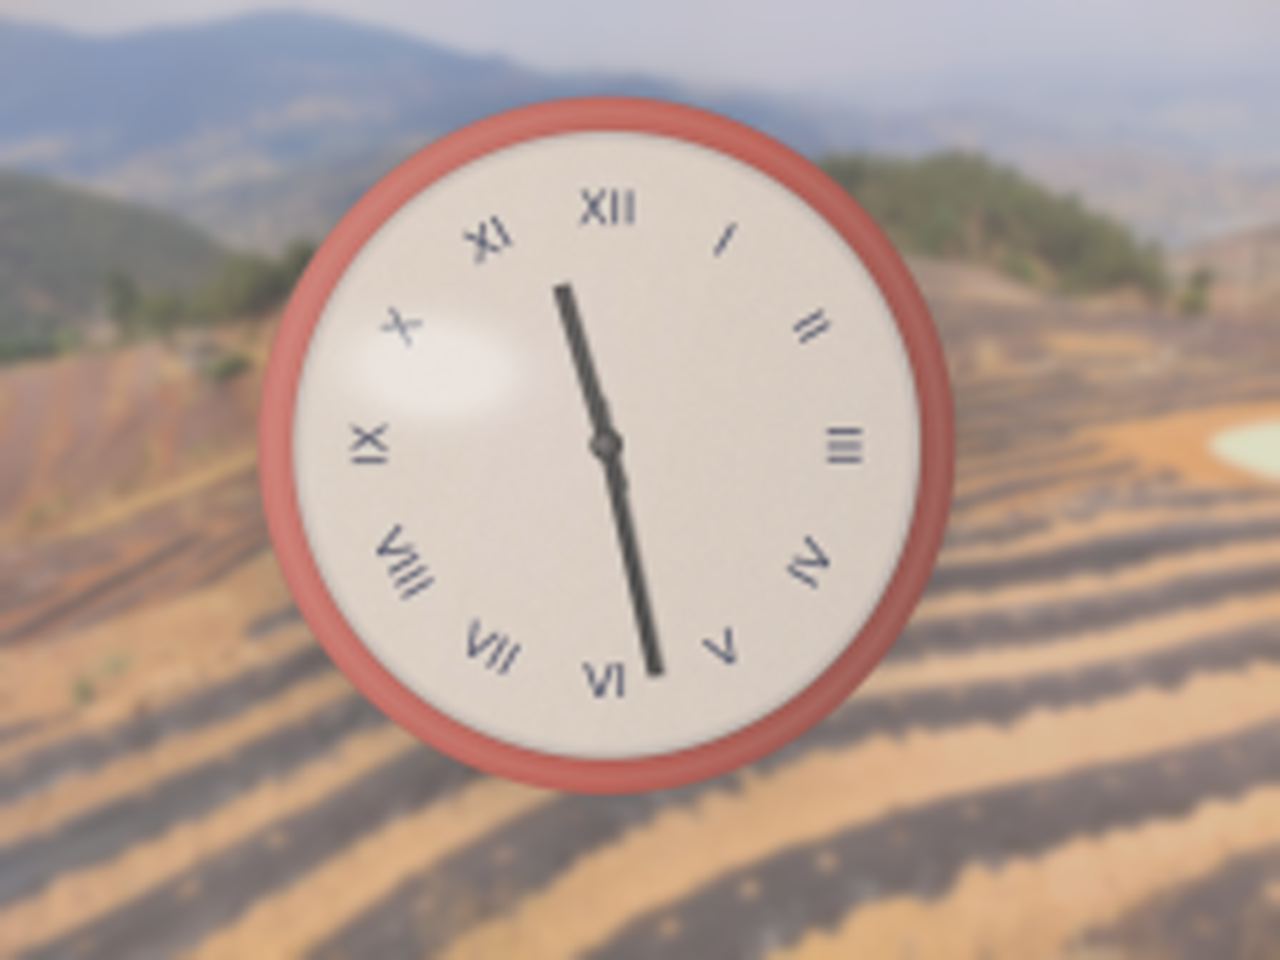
11:28
